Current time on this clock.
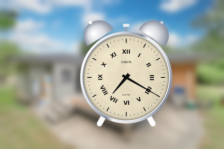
7:20
